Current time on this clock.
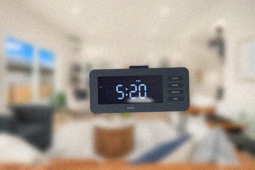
5:20
